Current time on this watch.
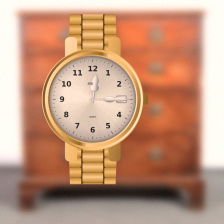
12:15
